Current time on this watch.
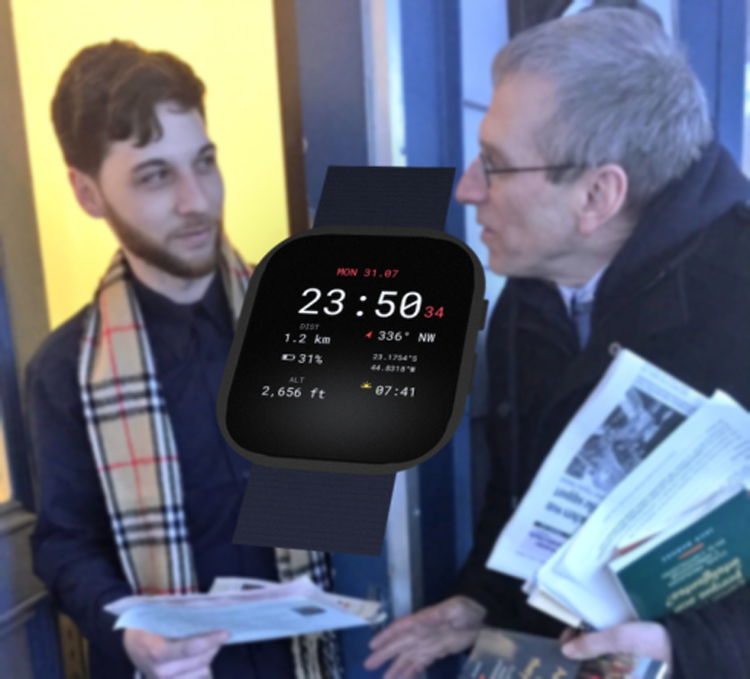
23:50:34
